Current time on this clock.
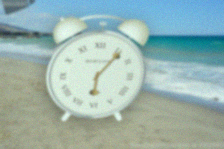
6:06
